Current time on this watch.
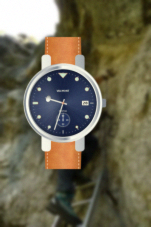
9:33
